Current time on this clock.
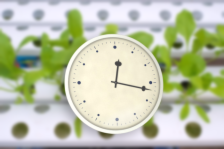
12:17
